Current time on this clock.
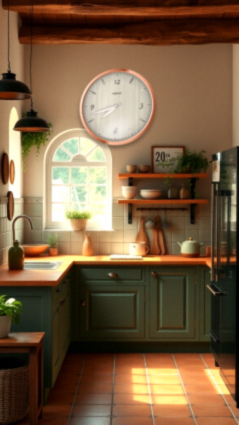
7:42
